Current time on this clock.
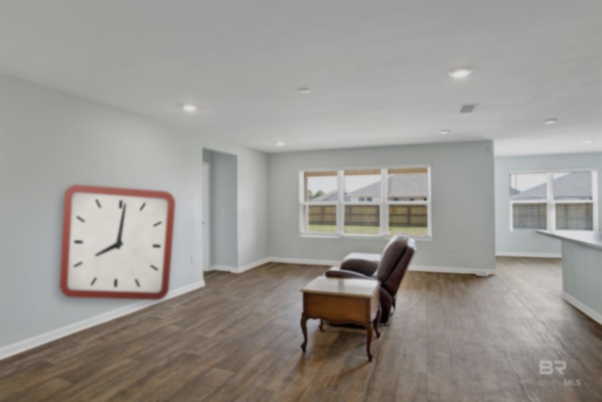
8:01
